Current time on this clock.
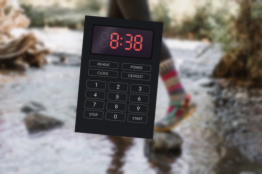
8:38
